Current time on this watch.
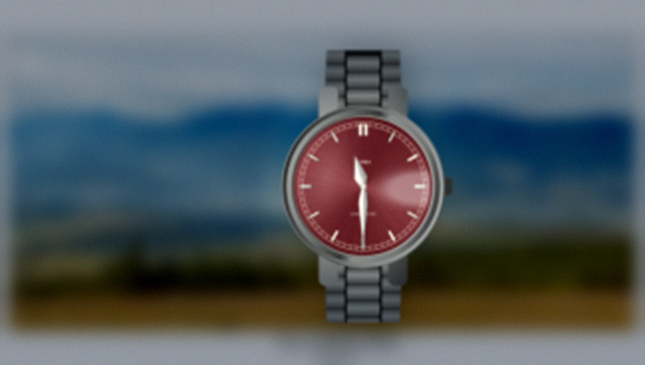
11:30
